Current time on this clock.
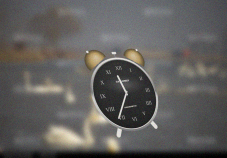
11:36
